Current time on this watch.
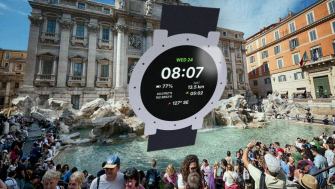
8:07
